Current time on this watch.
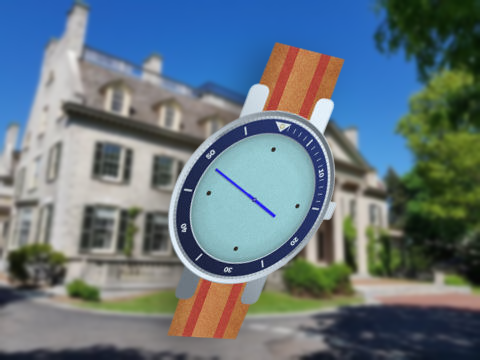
3:49
